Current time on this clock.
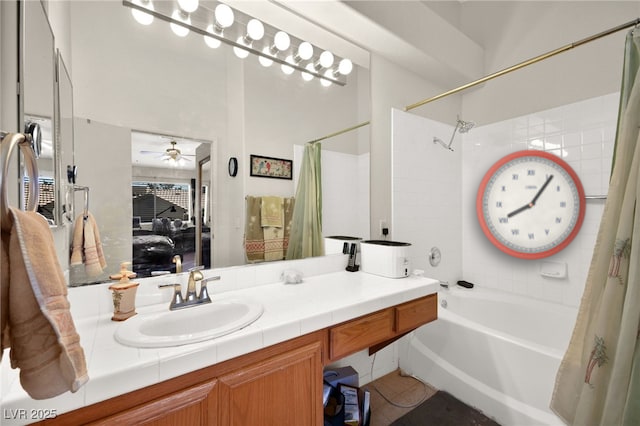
8:06
